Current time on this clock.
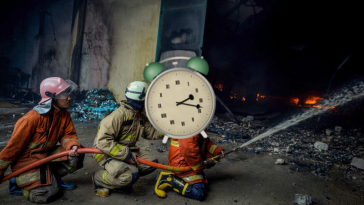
2:18
